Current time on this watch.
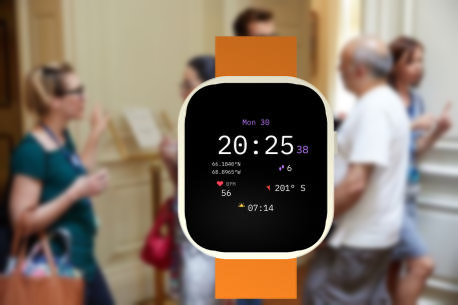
20:25:38
